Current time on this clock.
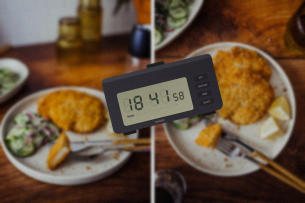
18:41:58
